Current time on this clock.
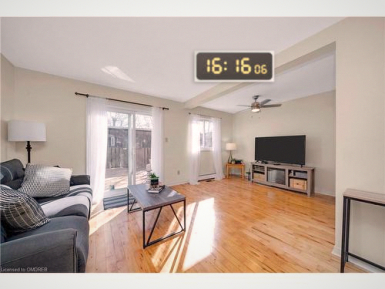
16:16:06
